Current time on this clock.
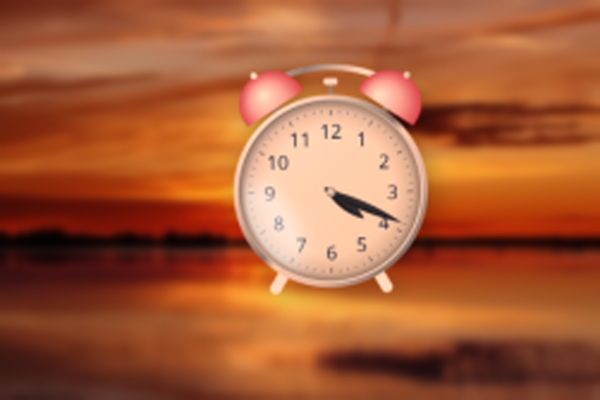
4:19
